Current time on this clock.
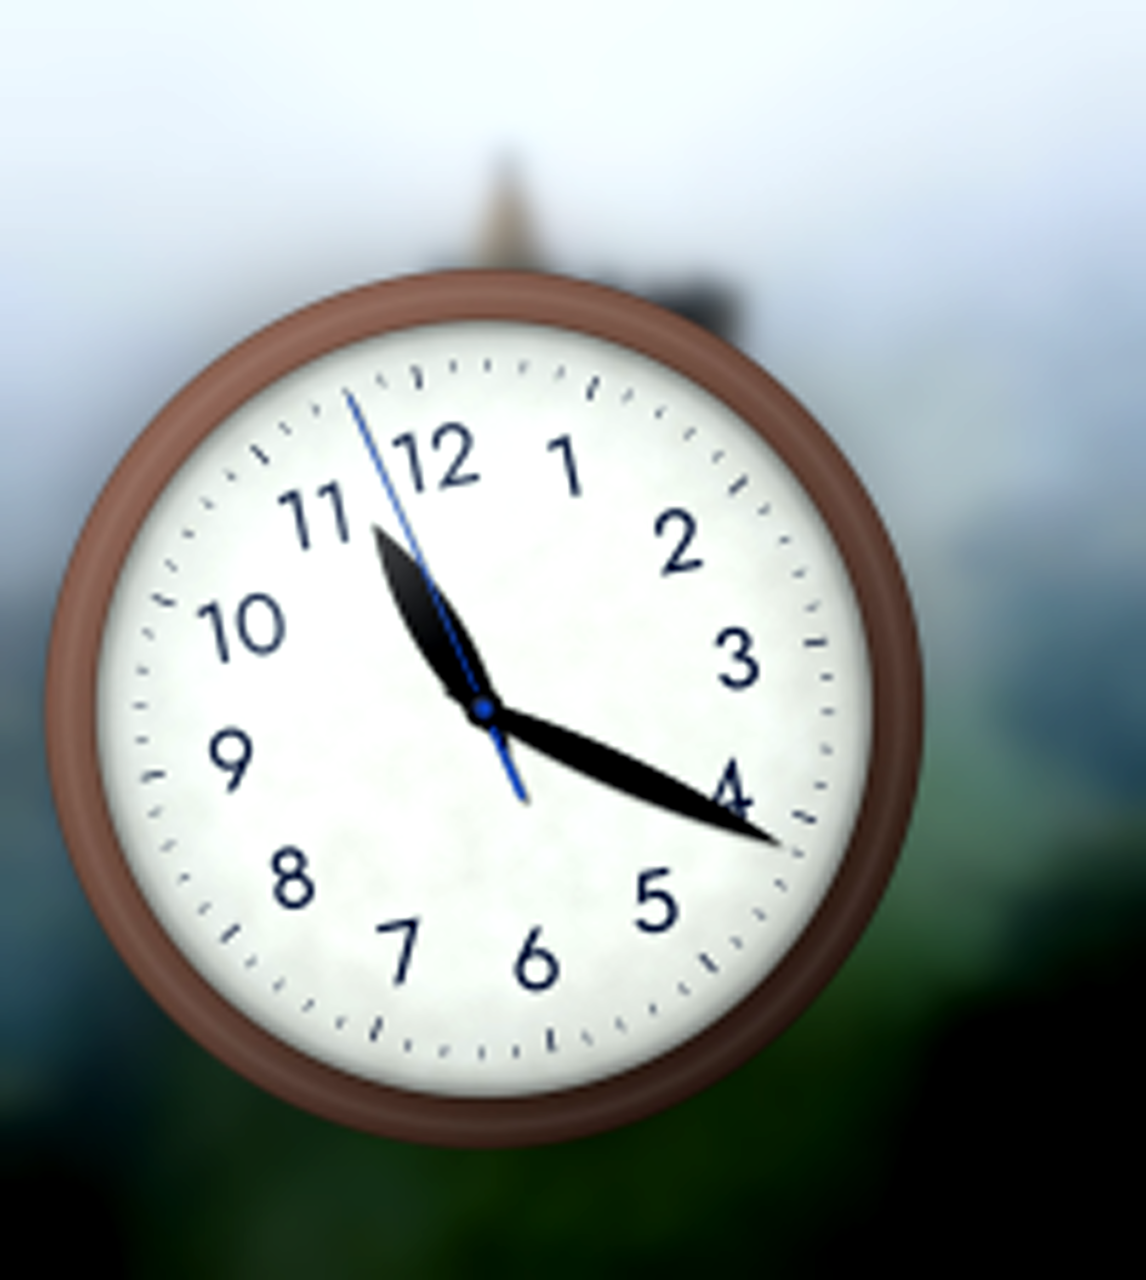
11:20:58
